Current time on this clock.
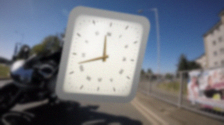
11:42
